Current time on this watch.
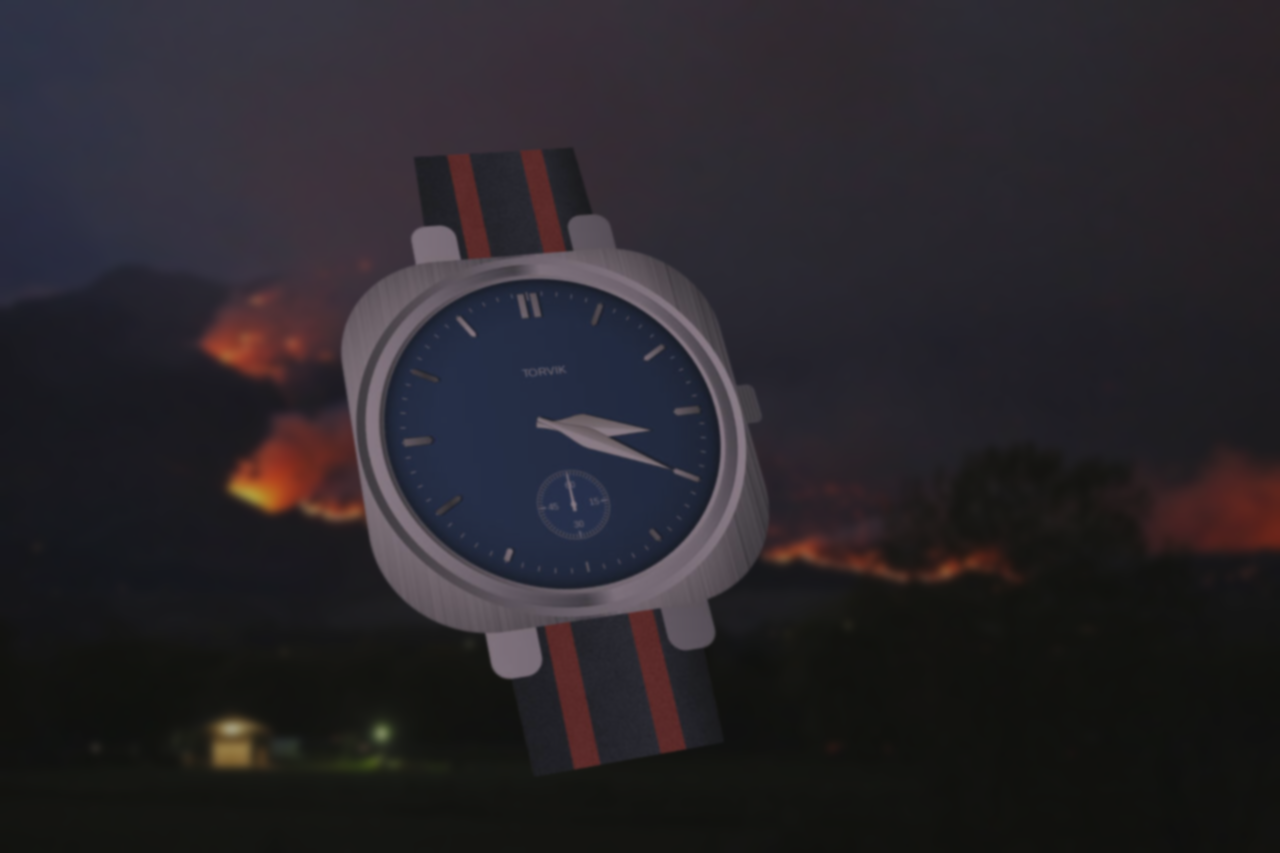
3:20
